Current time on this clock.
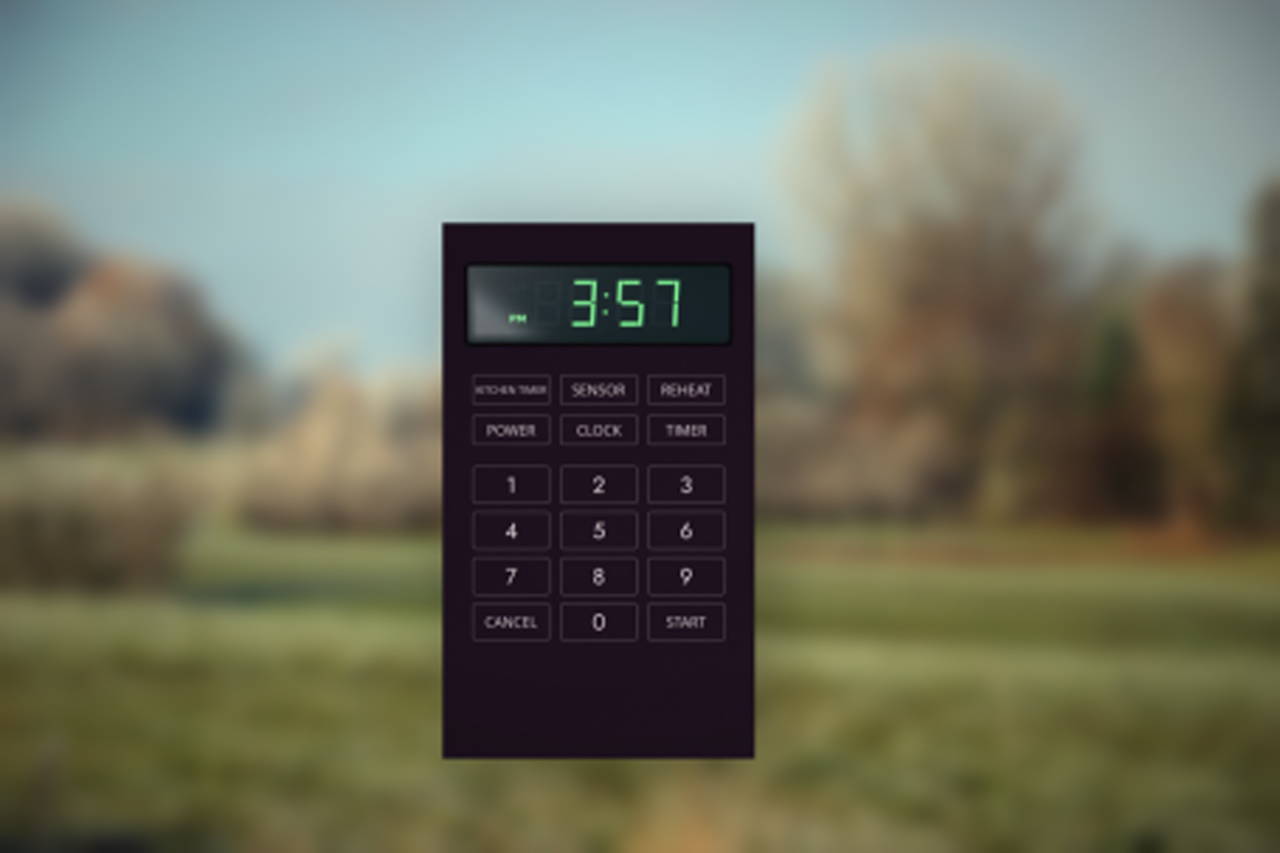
3:57
